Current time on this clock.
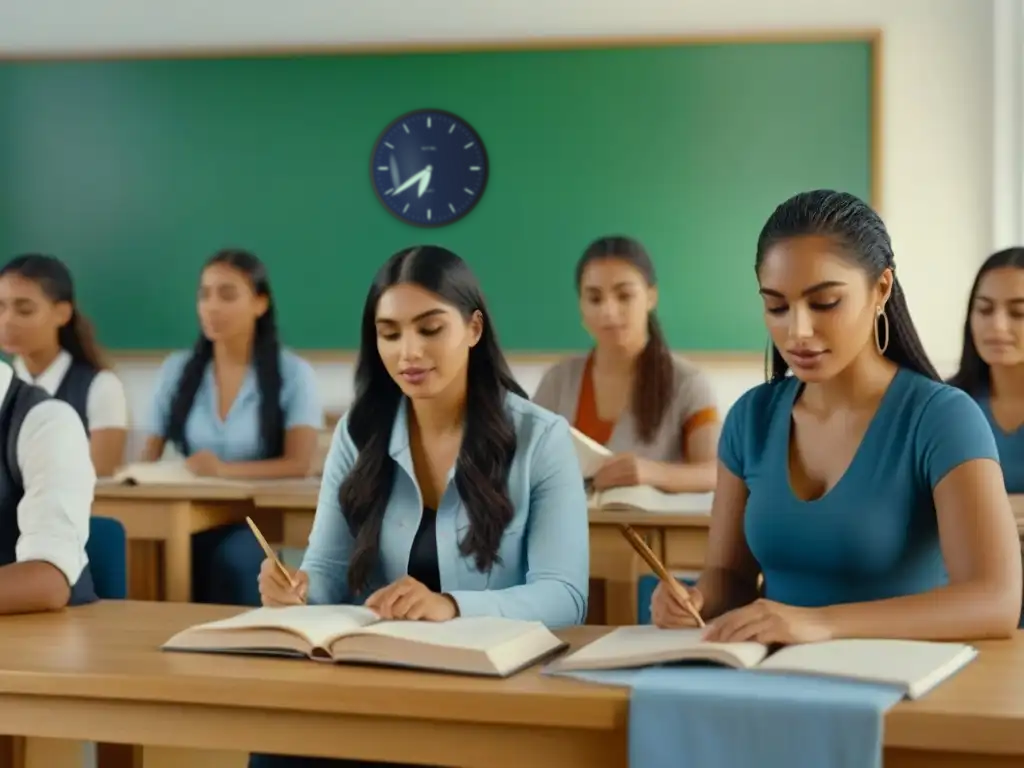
6:39
